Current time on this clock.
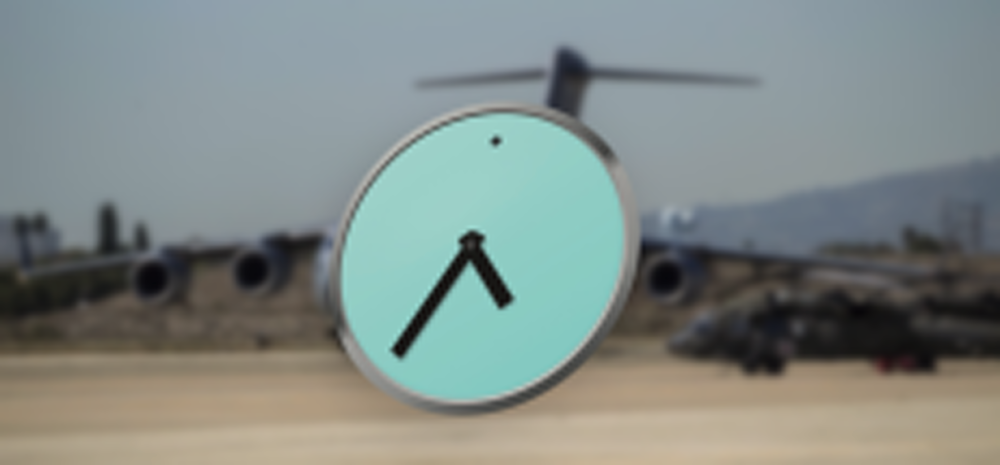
4:34
